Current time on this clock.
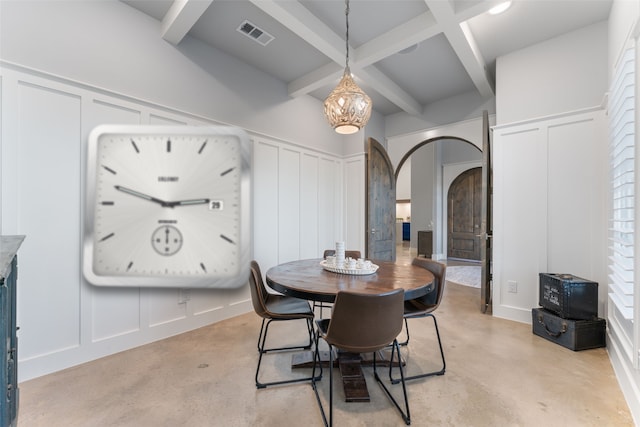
2:48
